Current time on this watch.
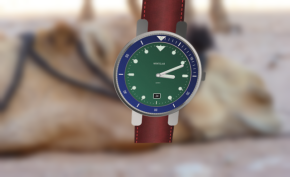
3:11
